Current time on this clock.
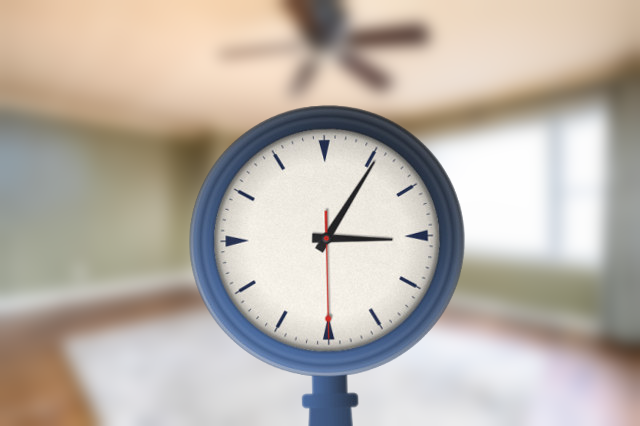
3:05:30
